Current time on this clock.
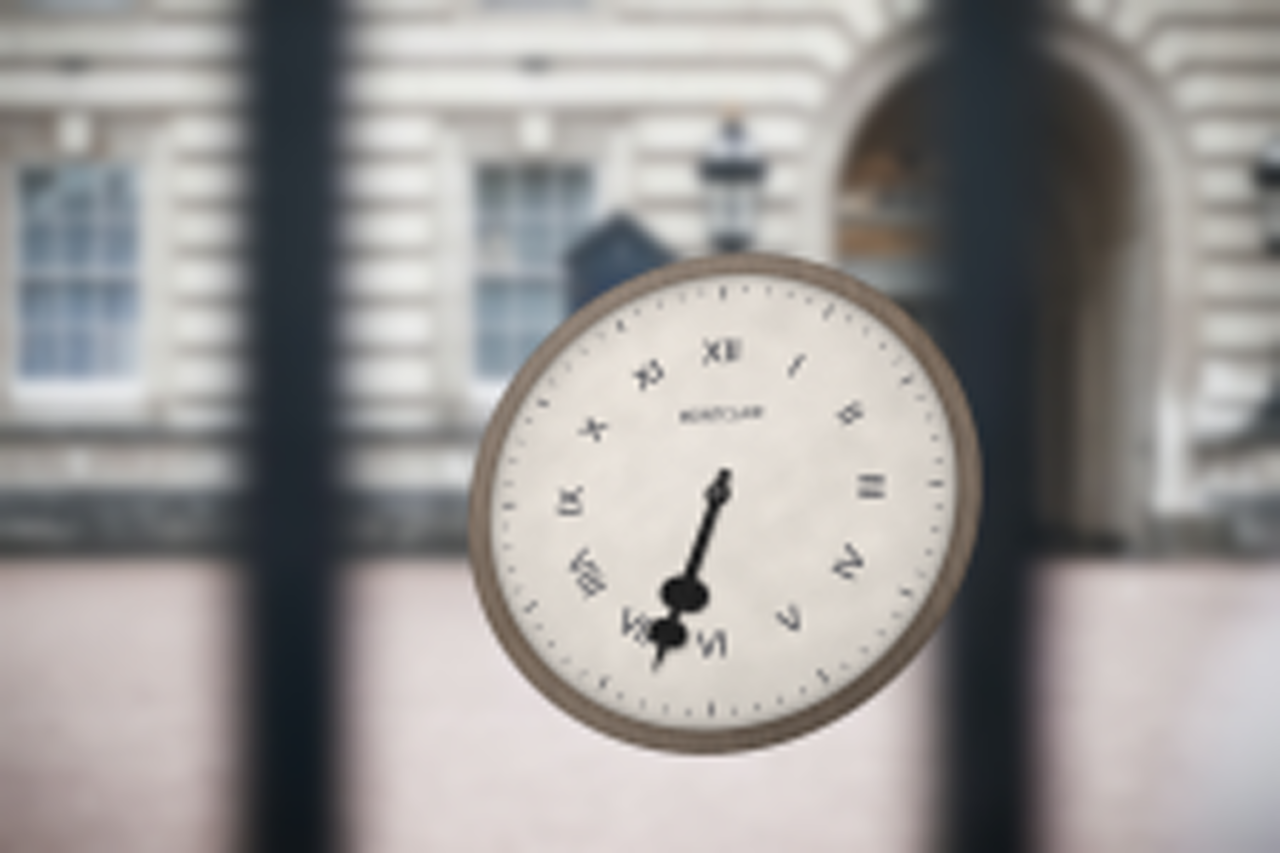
6:33
